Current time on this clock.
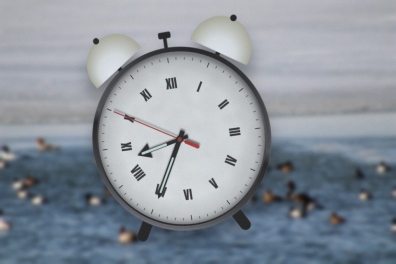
8:34:50
